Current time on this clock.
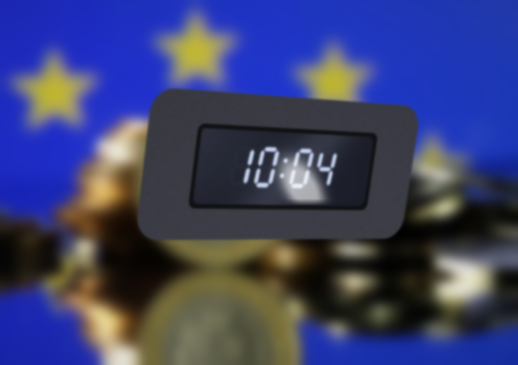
10:04
